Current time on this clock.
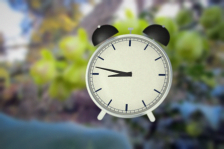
8:47
